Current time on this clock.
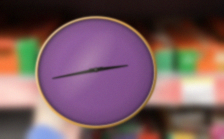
2:43
